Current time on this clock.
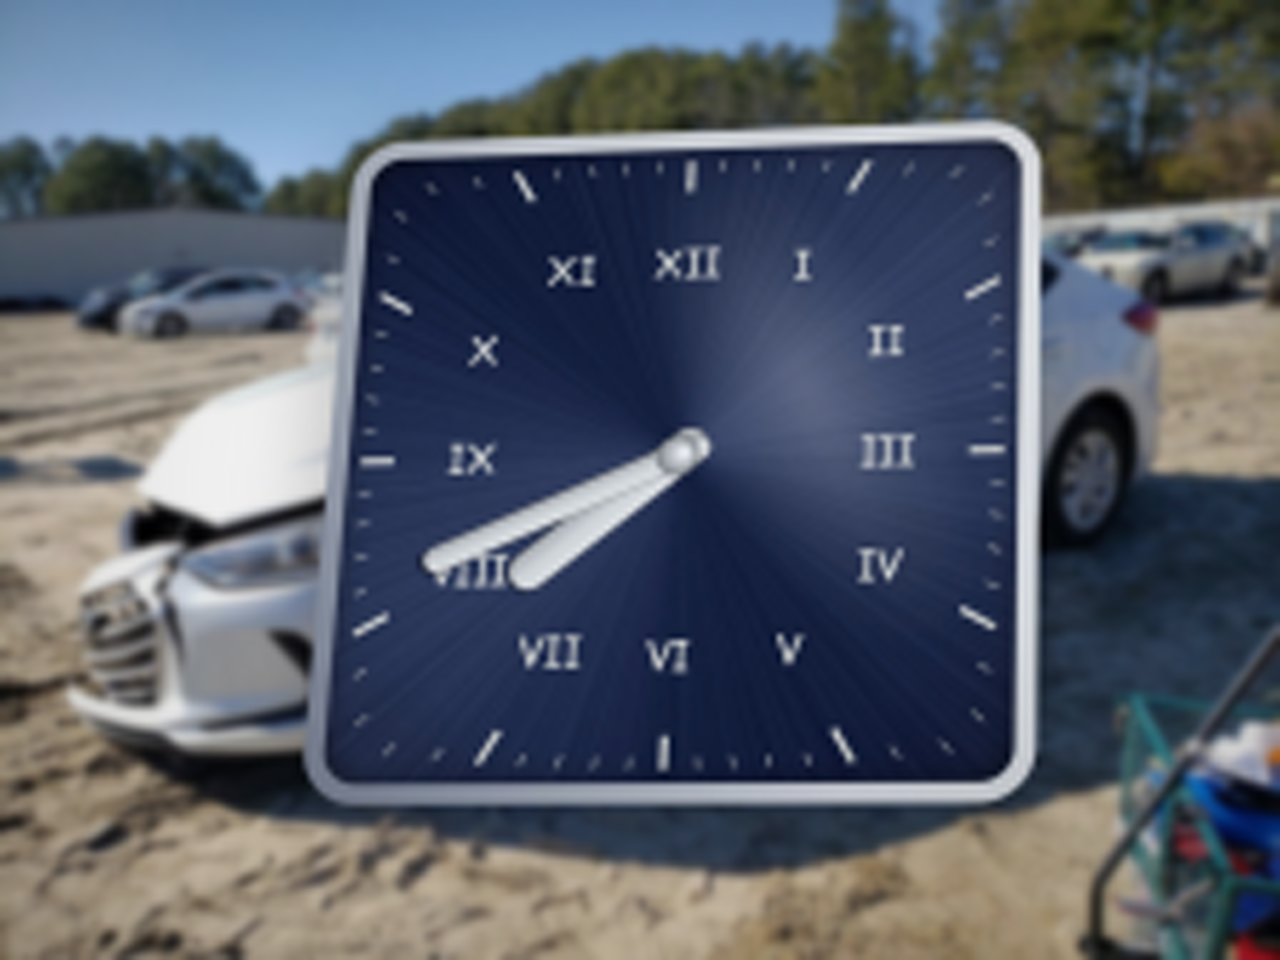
7:41
